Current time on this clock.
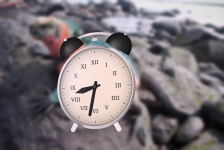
8:32
